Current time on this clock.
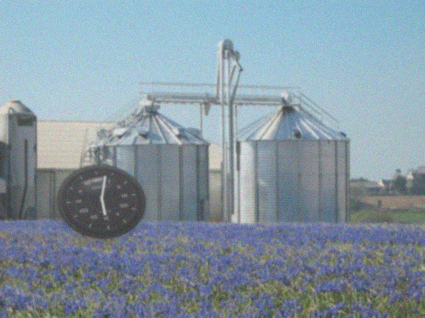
6:03
